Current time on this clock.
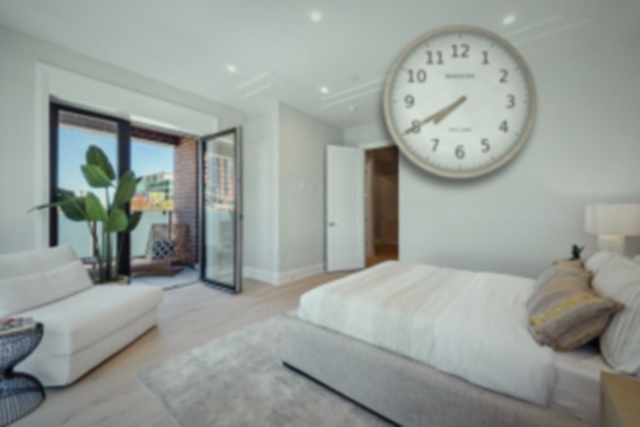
7:40
